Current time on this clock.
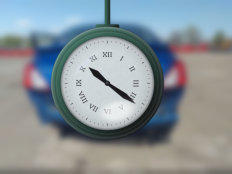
10:21
